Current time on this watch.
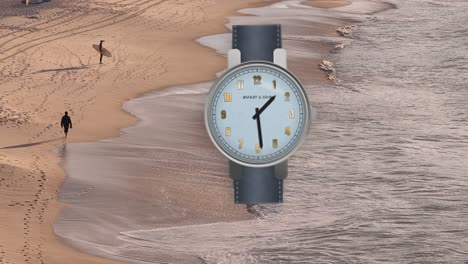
1:29
